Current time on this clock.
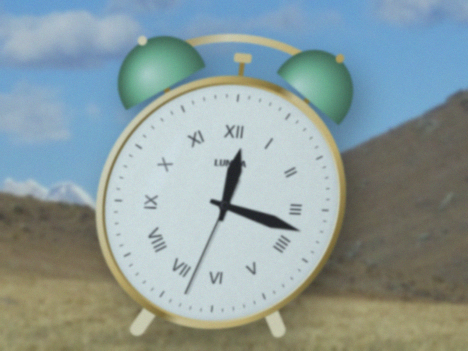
12:17:33
